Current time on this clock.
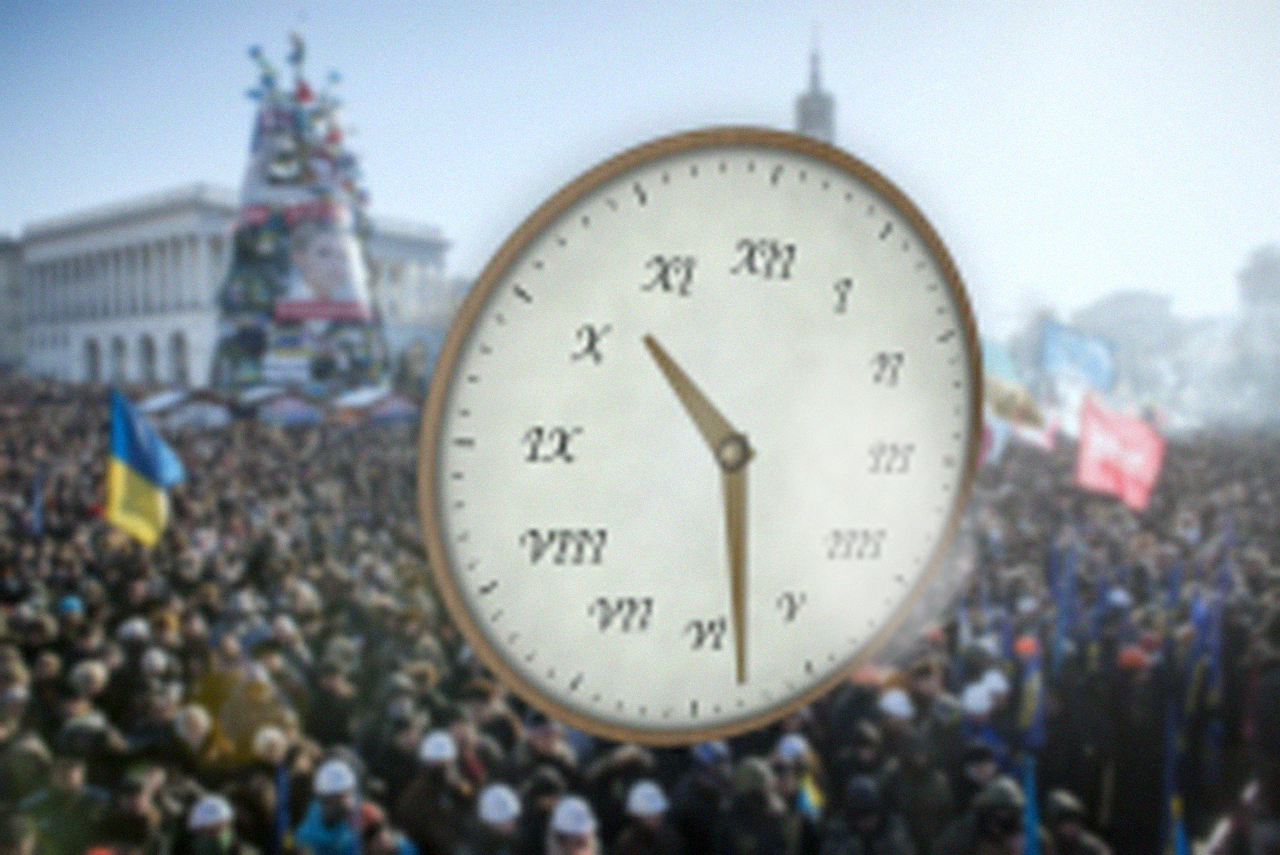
10:28
